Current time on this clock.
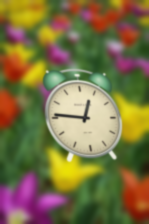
12:46
